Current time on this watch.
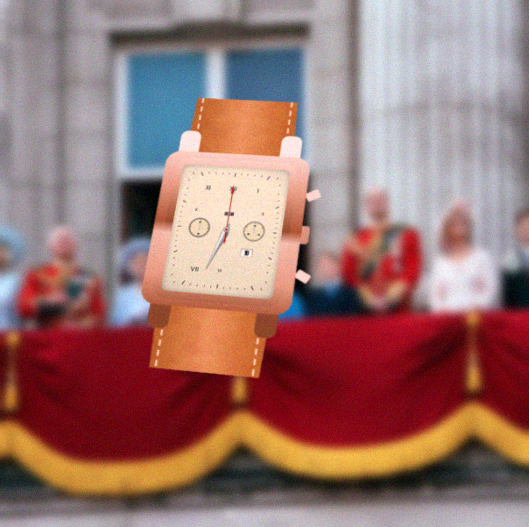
6:33
